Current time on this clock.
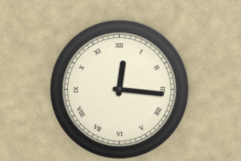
12:16
